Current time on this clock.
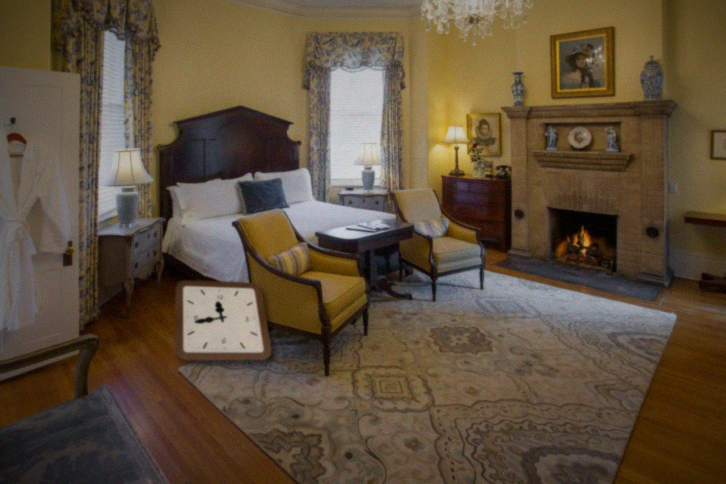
11:43
